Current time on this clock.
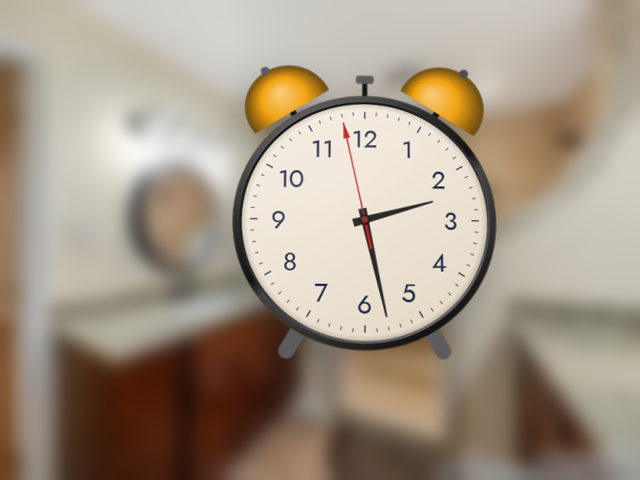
2:27:58
